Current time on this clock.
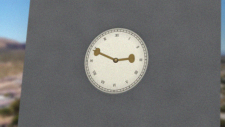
2:49
